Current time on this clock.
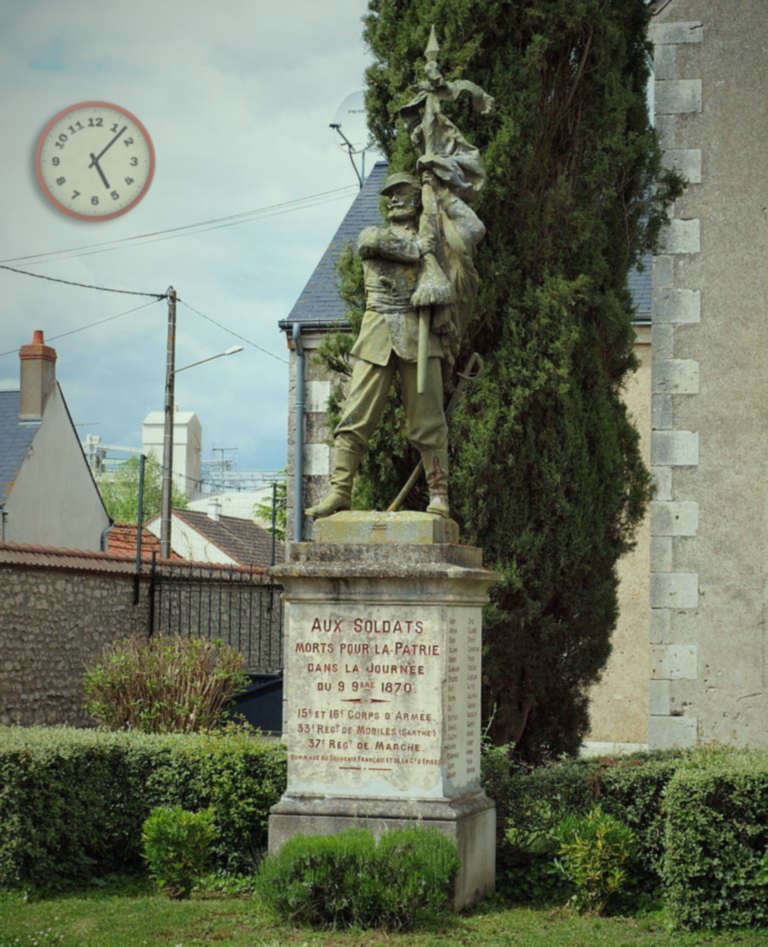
5:07
